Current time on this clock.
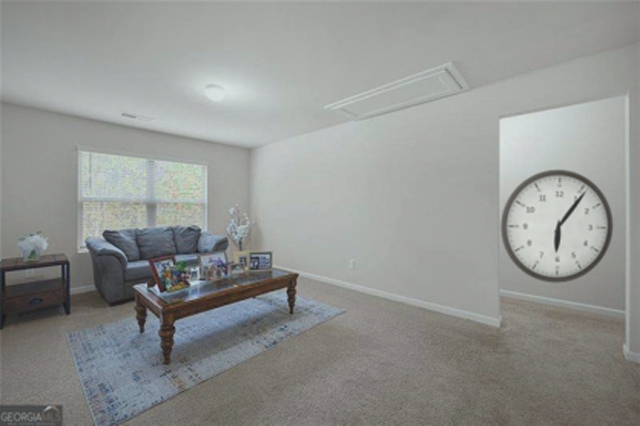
6:06
